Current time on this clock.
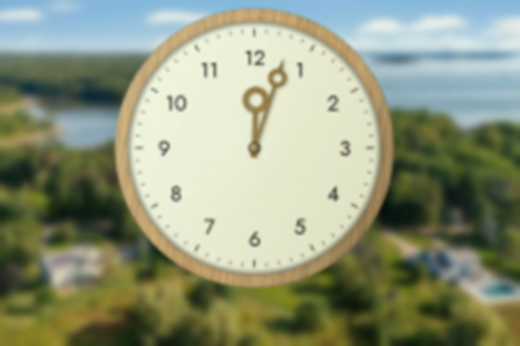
12:03
